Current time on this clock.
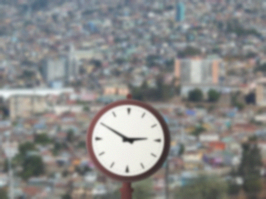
2:50
